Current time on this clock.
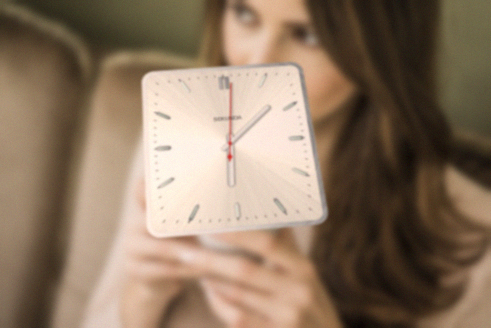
6:08:01
